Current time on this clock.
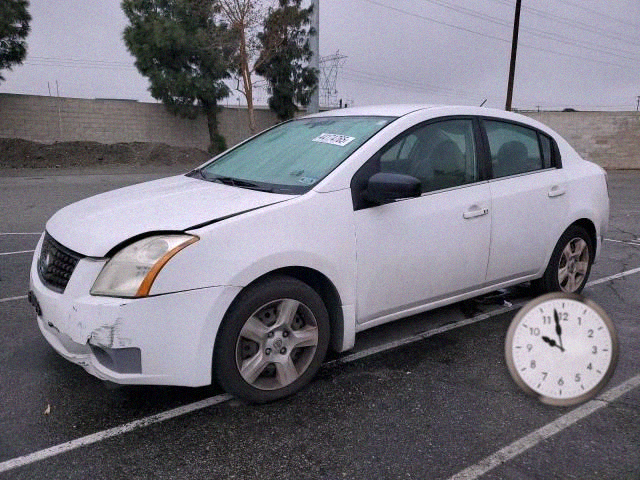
9:58
